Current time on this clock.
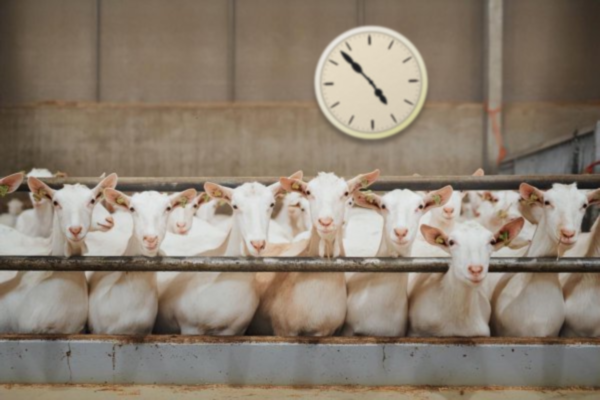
4:53
